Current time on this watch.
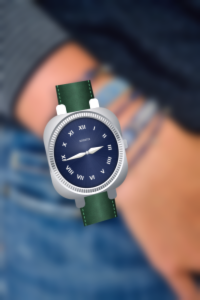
2:44
